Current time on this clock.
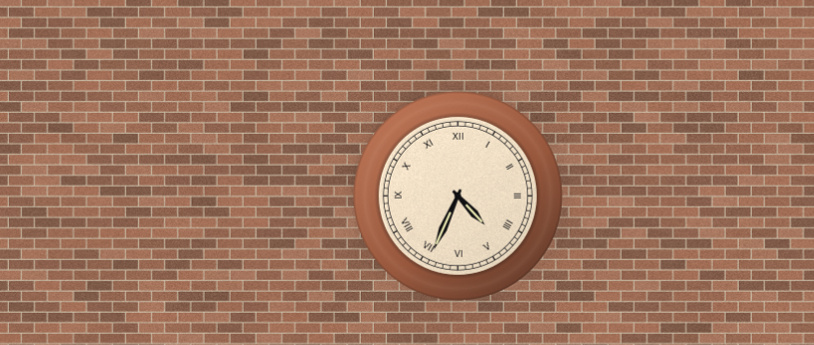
4:34
